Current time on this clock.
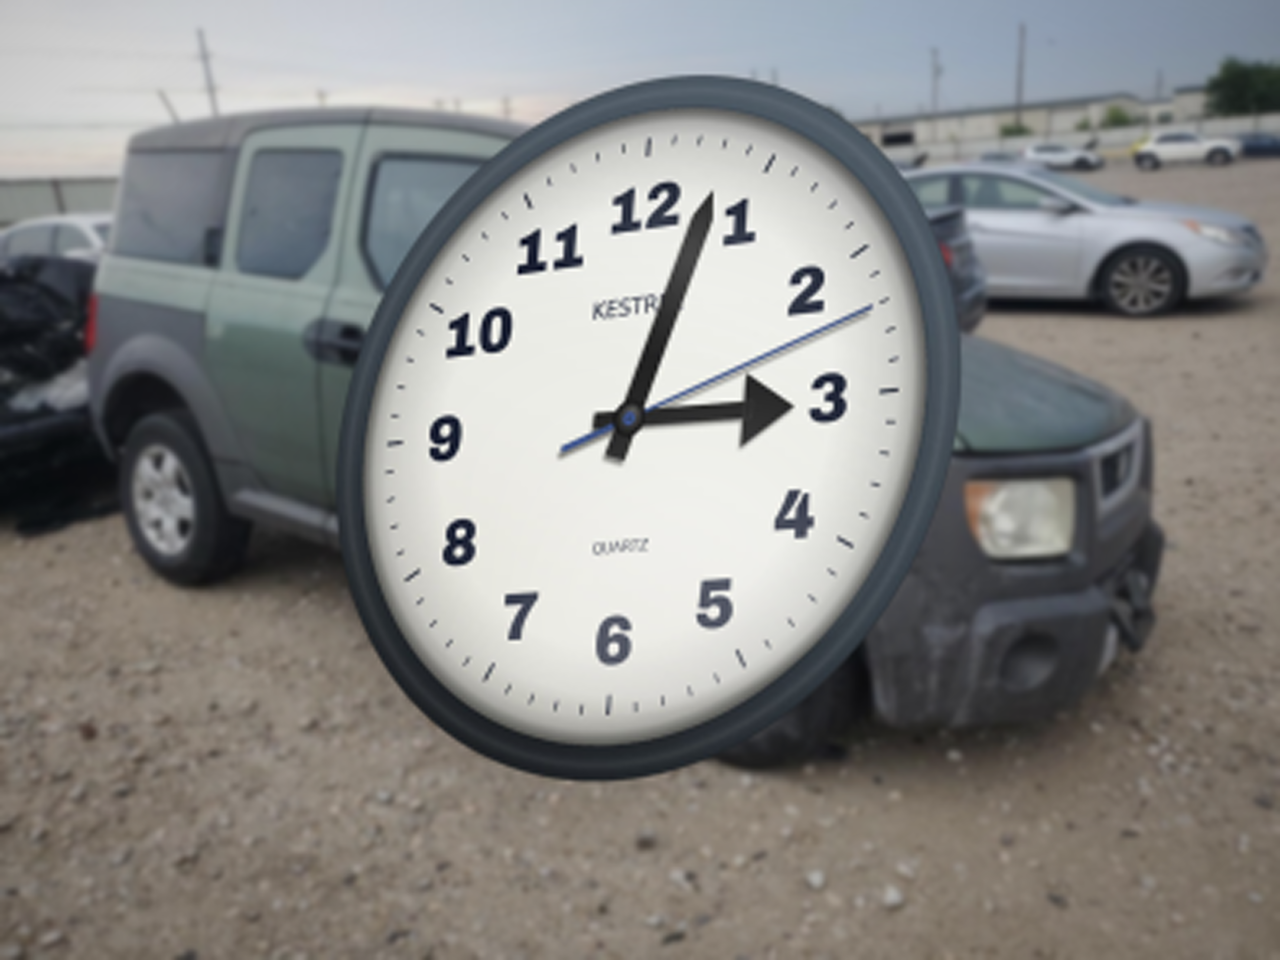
3:03:12
